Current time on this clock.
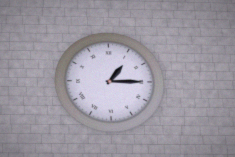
1:15
